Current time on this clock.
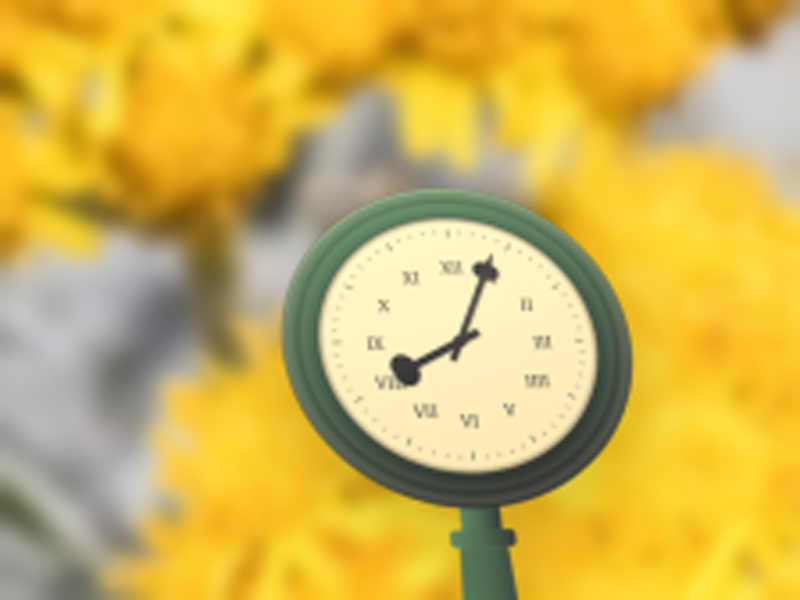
8:04
